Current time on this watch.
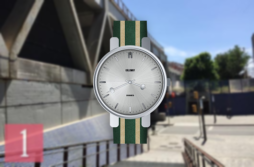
3:41
